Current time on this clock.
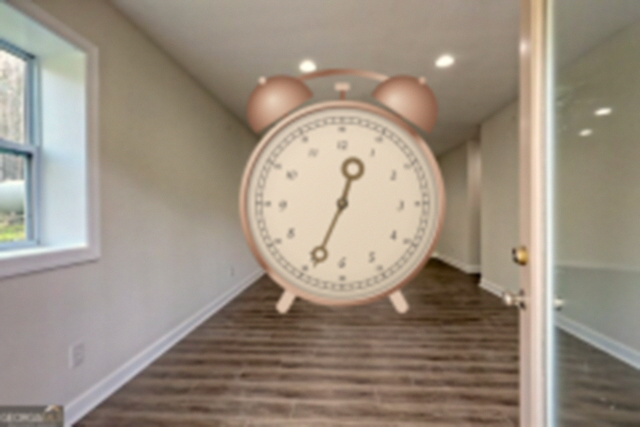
12:34
